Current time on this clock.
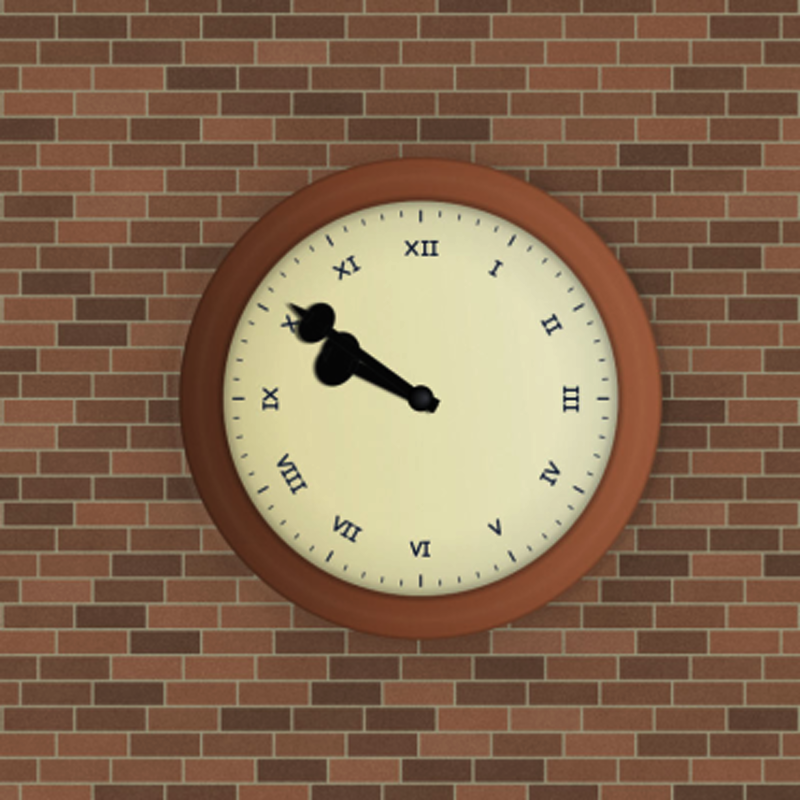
9:51
